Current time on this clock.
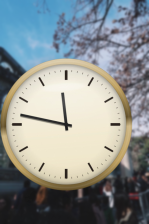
11:47
